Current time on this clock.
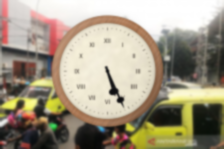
5:26
